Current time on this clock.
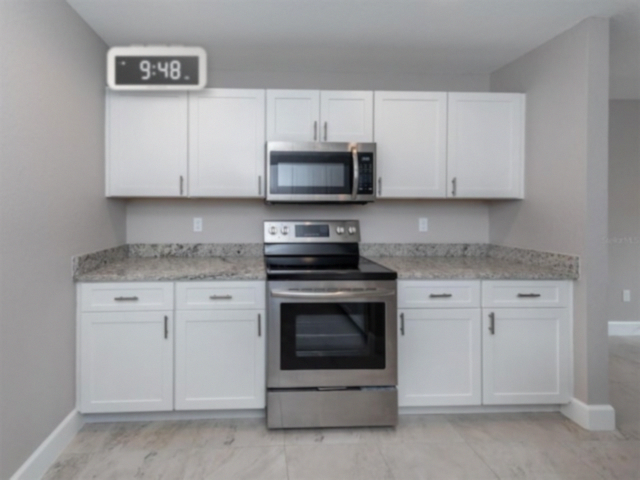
9:48
